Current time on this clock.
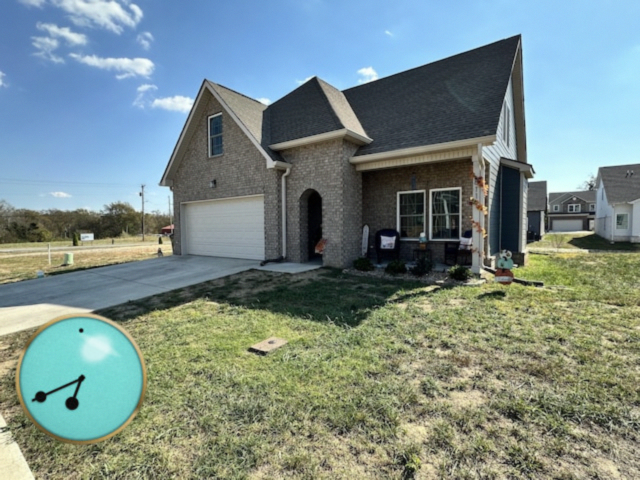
6:41
